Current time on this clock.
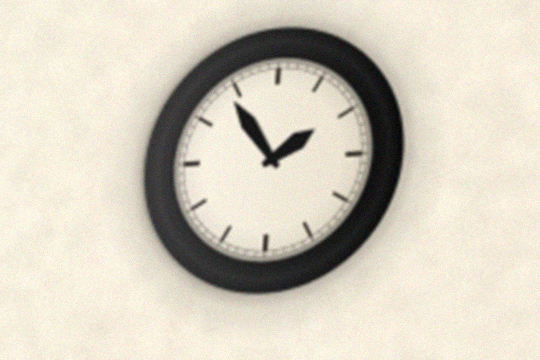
1:54
